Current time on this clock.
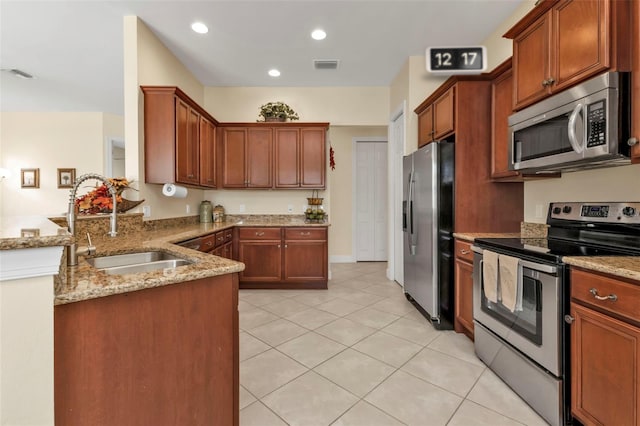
12:17
